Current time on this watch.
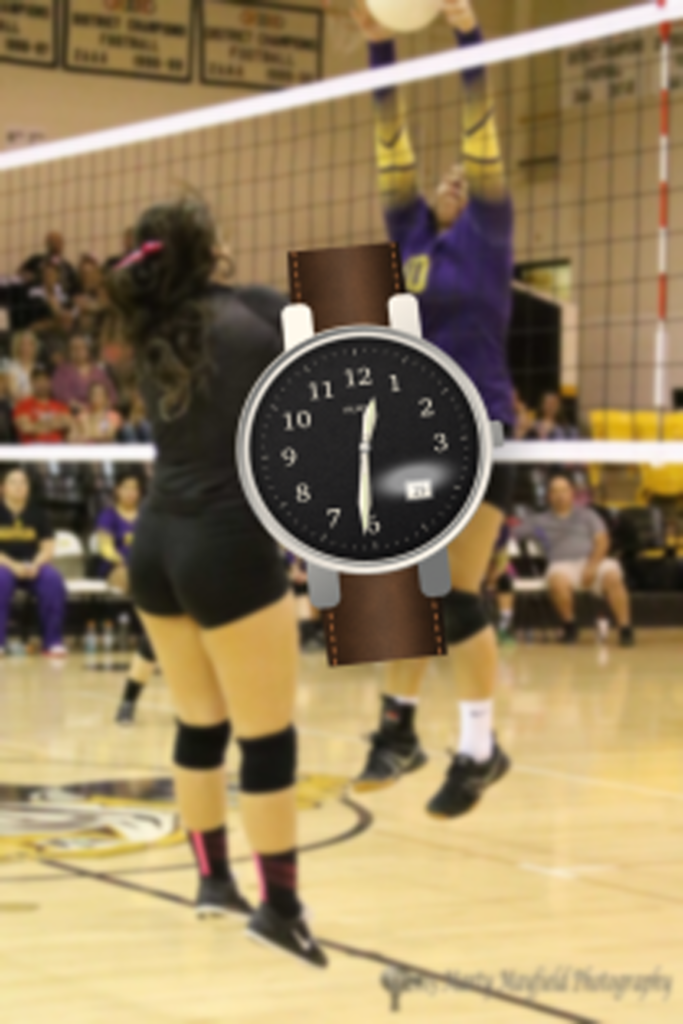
12:31
